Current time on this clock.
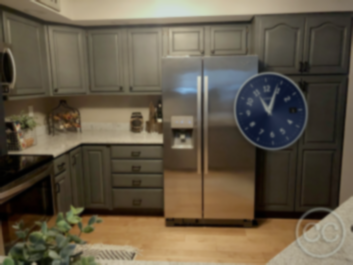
11:04
